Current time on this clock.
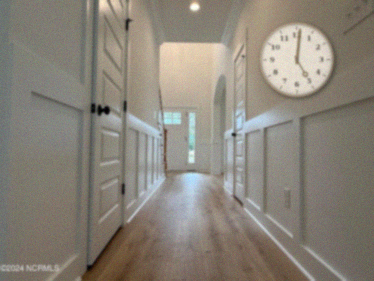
5:01
